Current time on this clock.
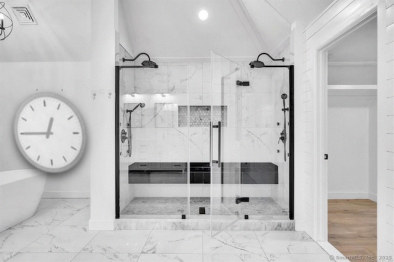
12:45
